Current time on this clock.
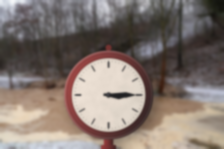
3:15
